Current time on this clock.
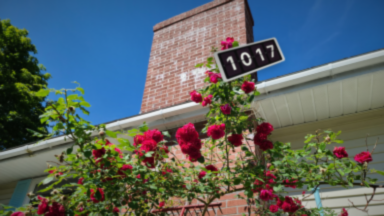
10:17
